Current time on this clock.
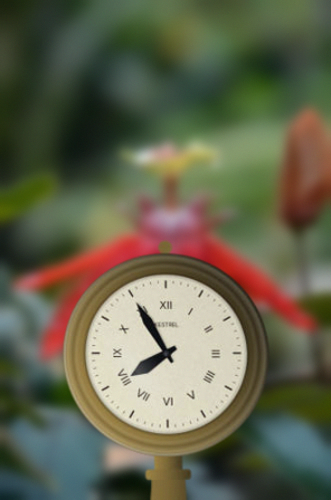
7:55
